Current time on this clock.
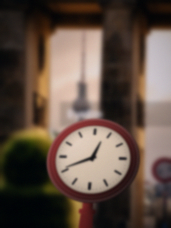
12:41
